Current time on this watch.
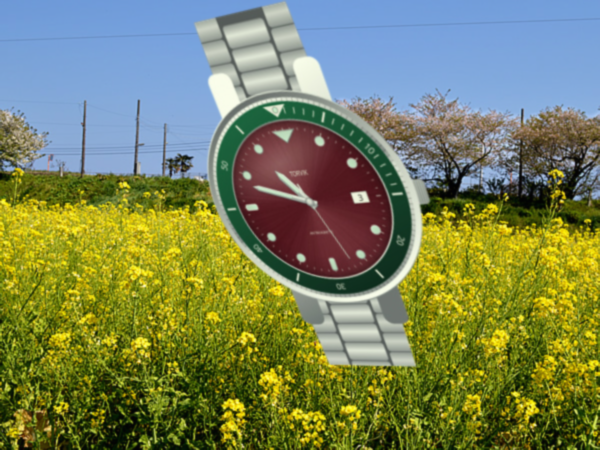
10:48:27
